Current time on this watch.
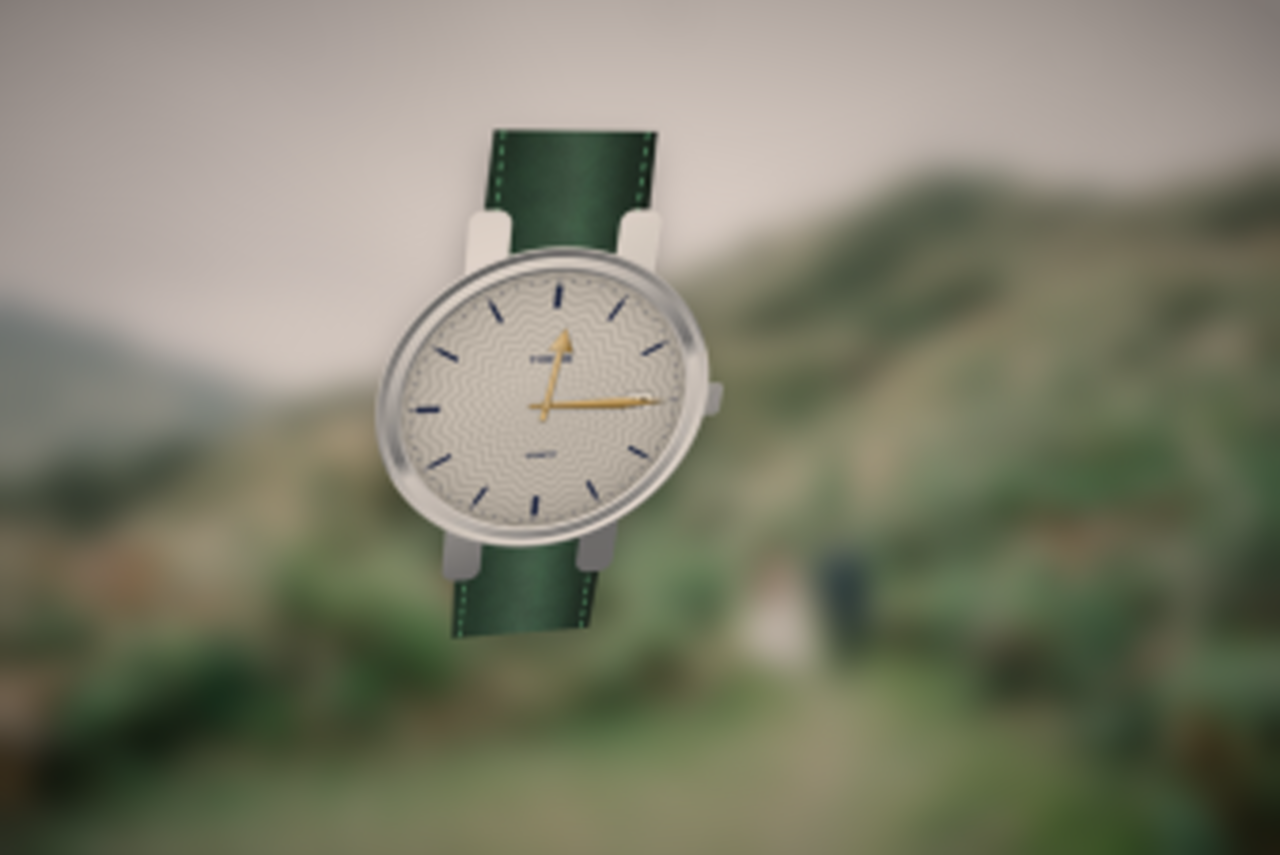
12:15
